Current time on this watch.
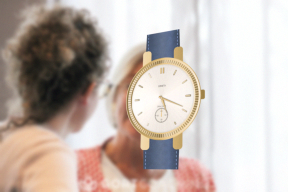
5:19
